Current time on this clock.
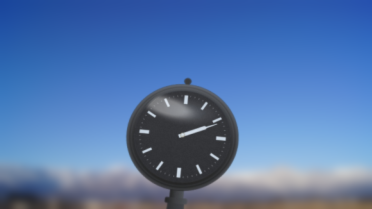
2:11
